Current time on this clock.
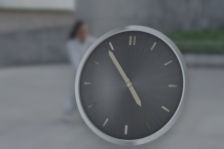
4:54
